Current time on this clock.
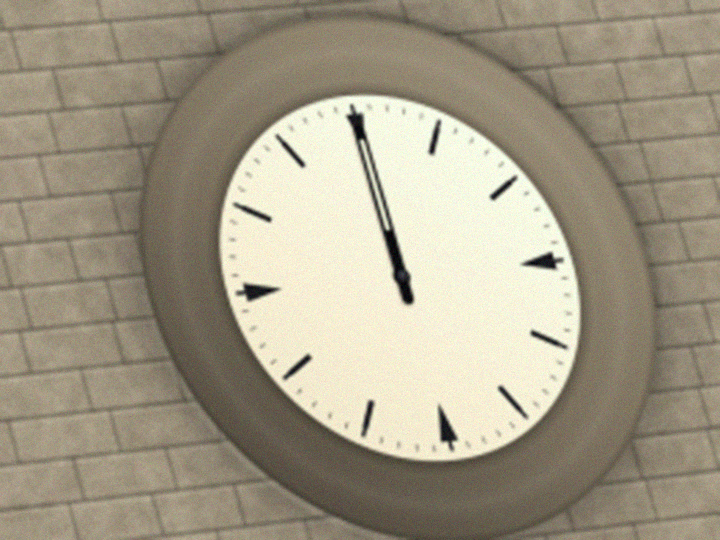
12:00
